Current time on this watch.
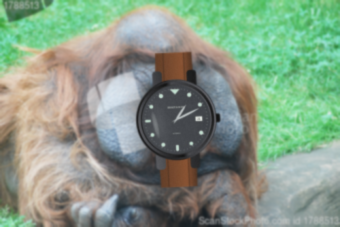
1:11
